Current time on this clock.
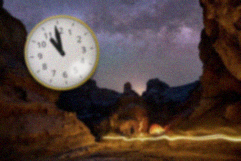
10:59
